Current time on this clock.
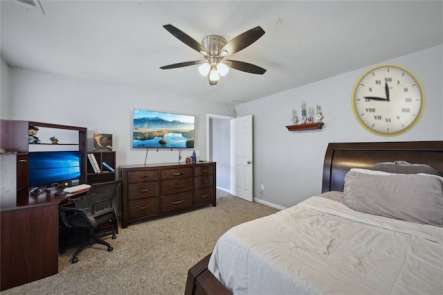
11:46
